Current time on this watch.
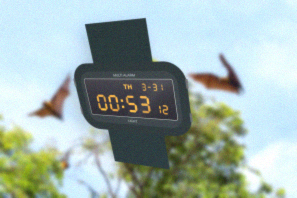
0:53
